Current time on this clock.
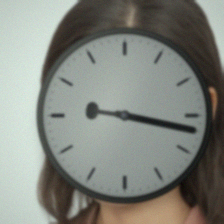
9:17
